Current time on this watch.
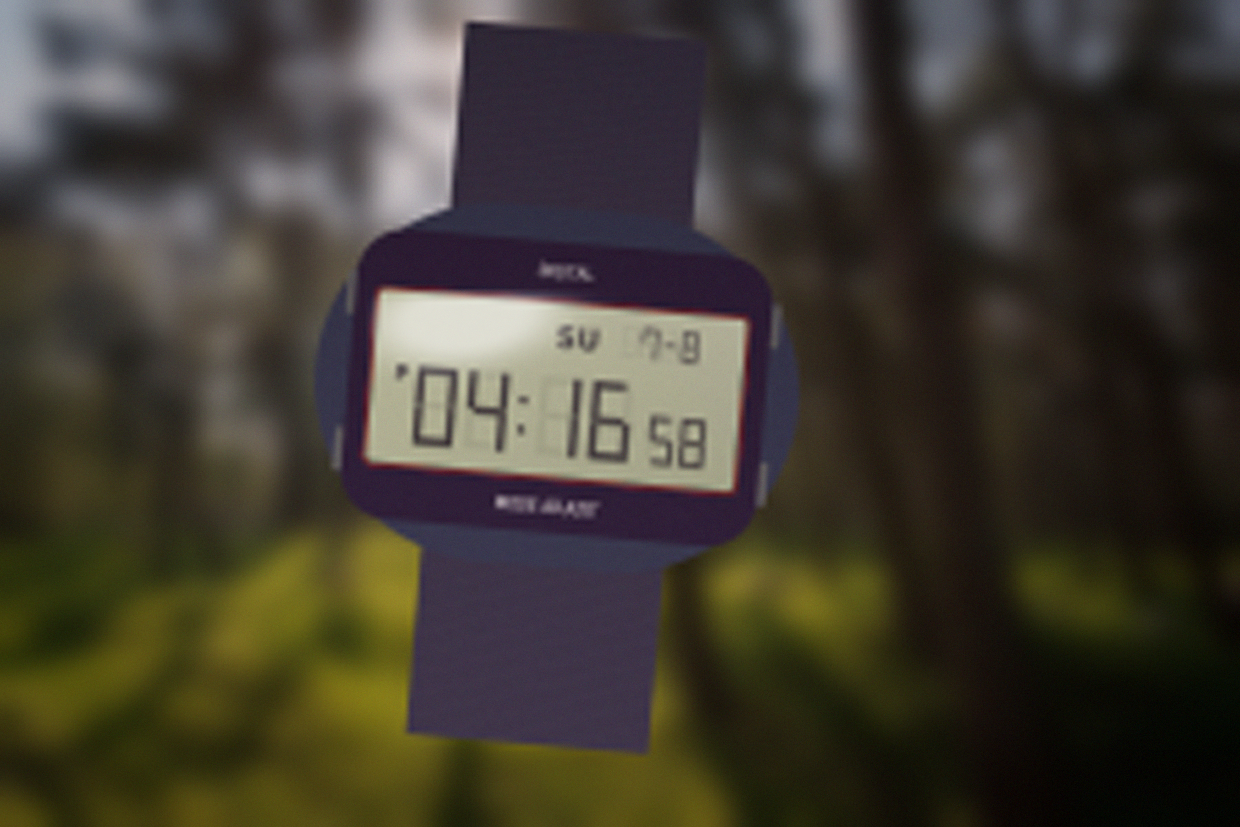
4:16:58
